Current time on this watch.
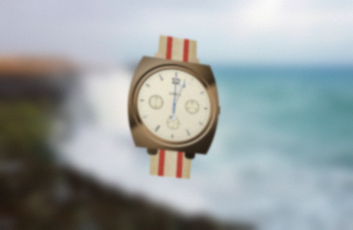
6:03
